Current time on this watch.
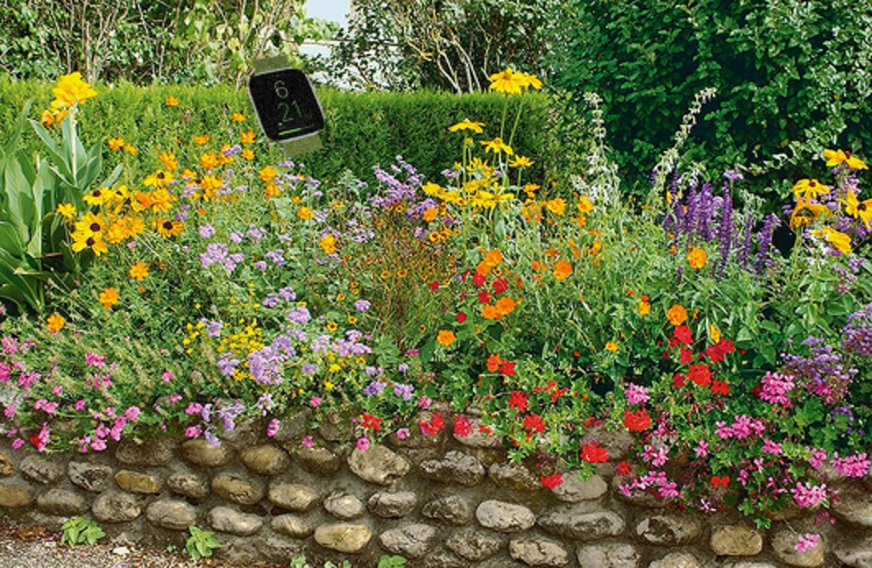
6:21
